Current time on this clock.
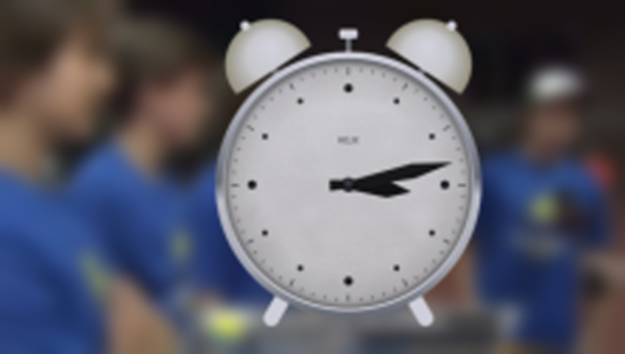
3:13
